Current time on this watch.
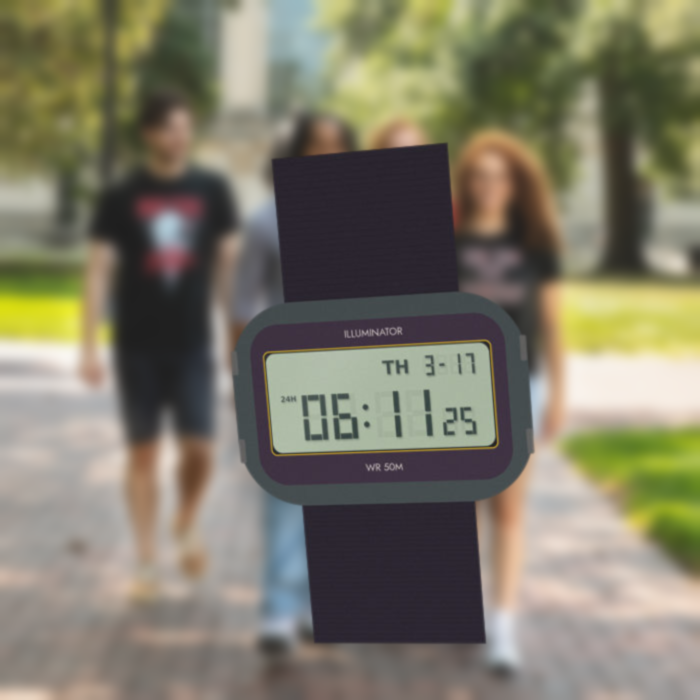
6:11:25
